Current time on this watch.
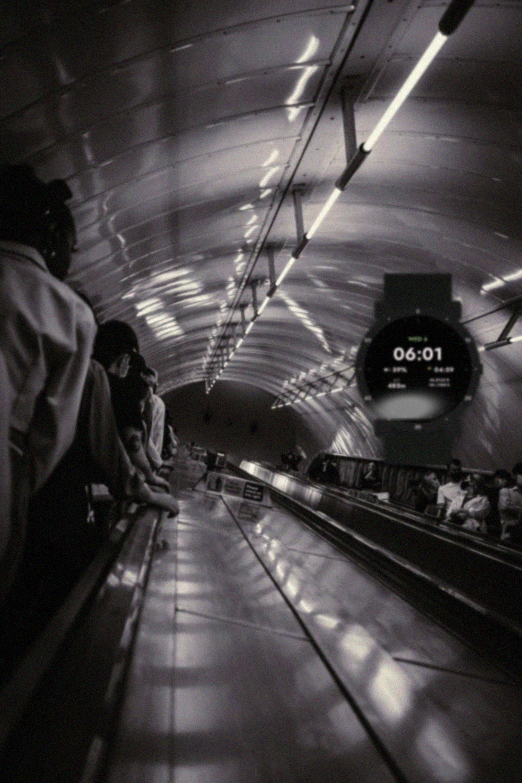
6:01
